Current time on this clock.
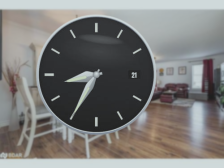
8:35
